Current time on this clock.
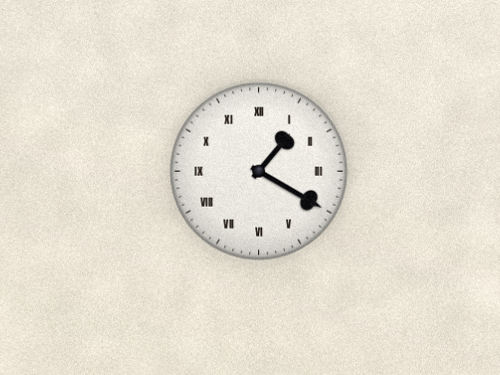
1:20
